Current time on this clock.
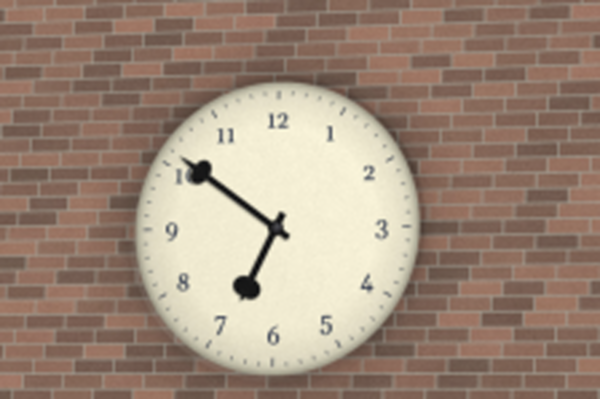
6:51
